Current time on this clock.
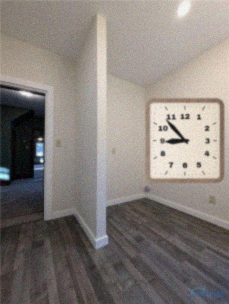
8:53
